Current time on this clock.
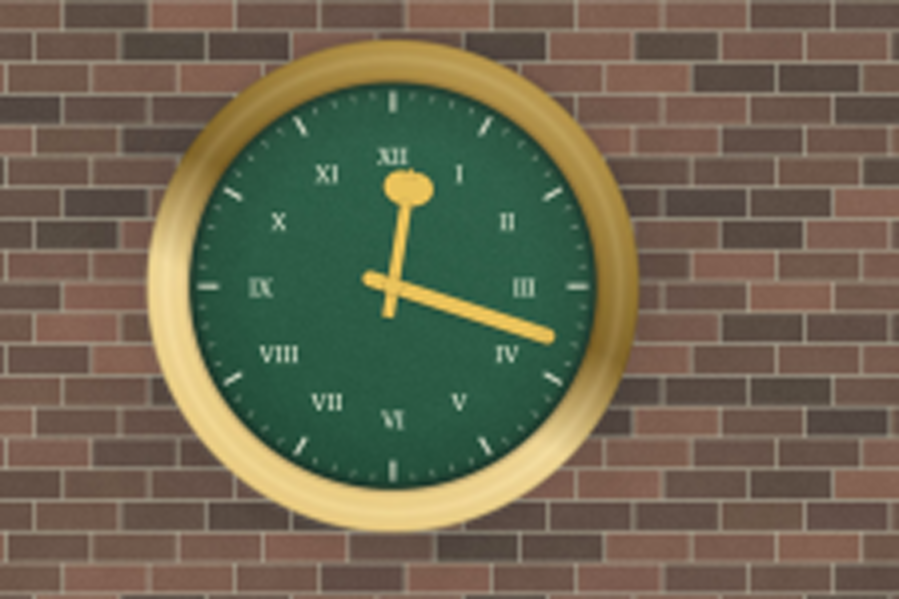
12:18
